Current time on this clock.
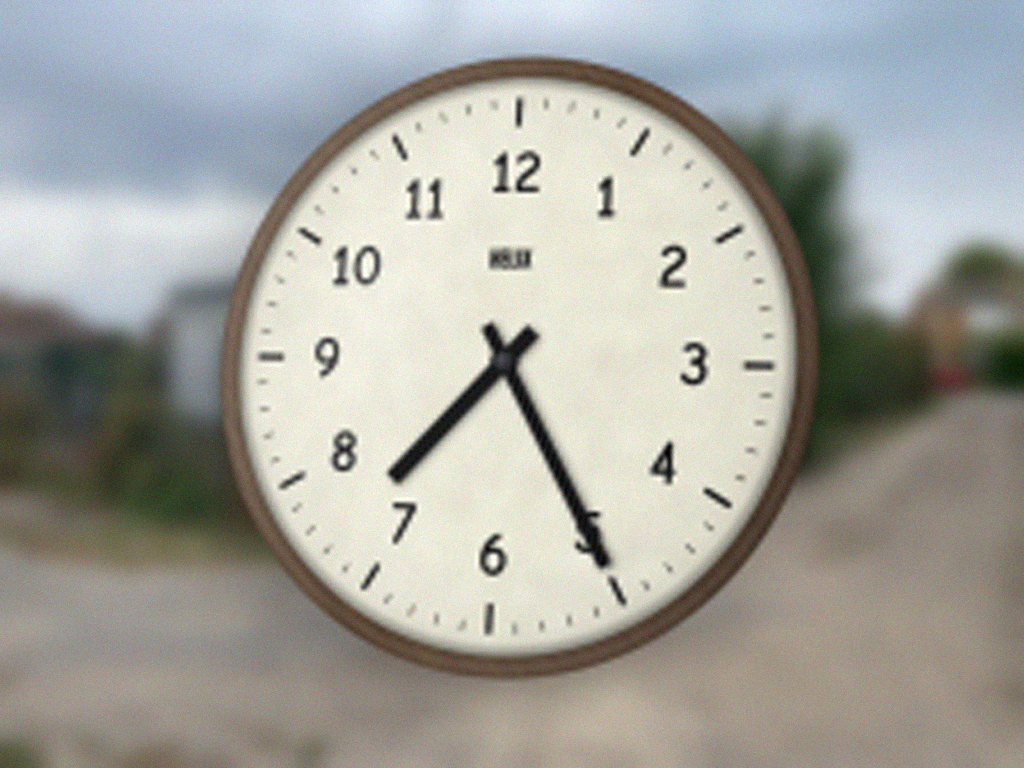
7:25
